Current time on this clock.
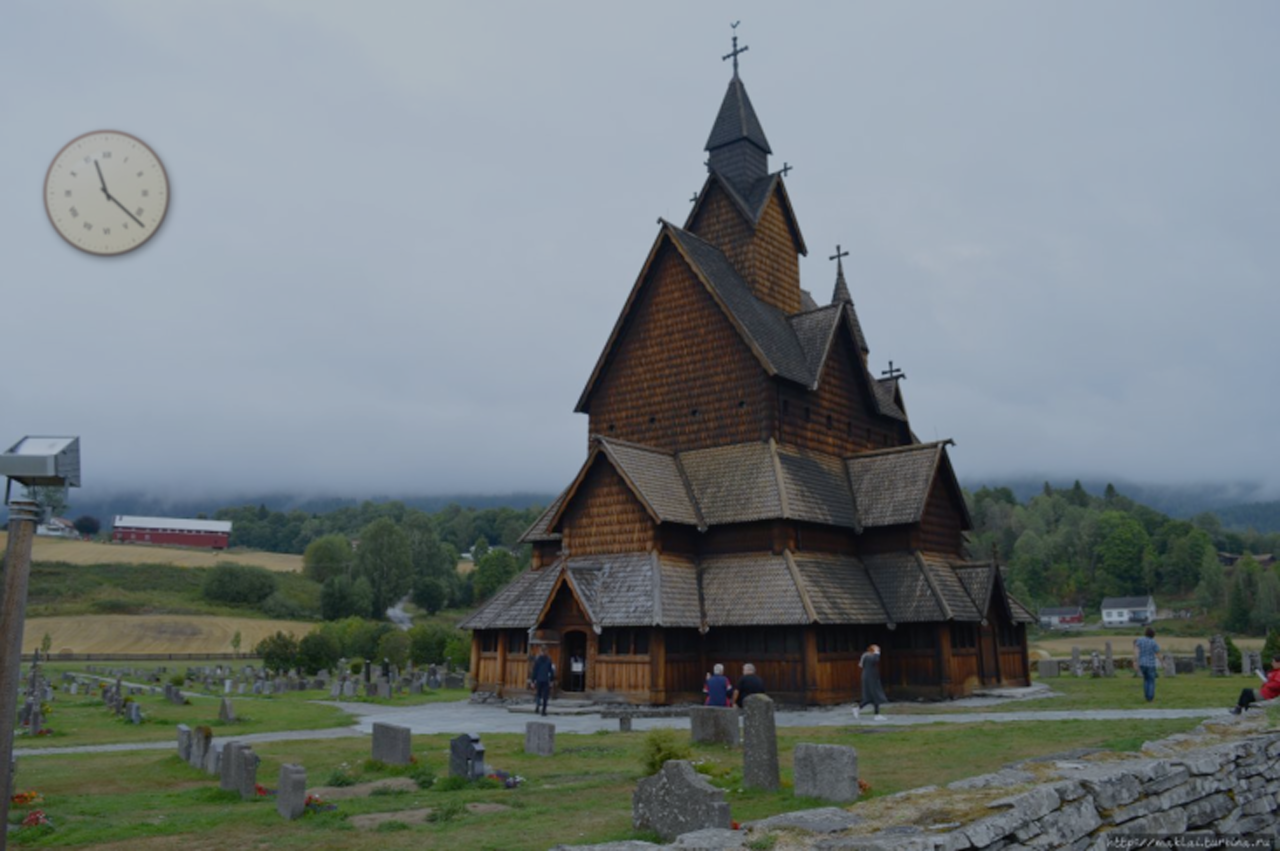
11:22
